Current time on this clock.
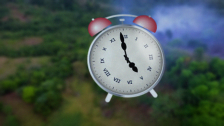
4:59
